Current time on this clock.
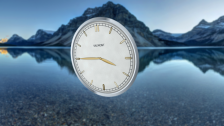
3:45
